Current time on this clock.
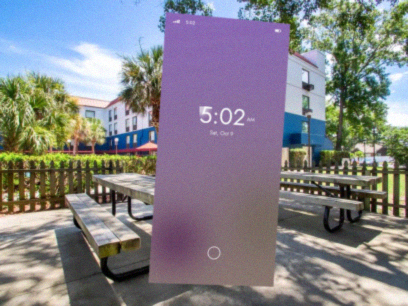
5:02
